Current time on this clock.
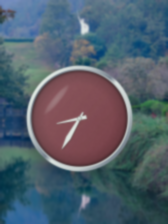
8:35
